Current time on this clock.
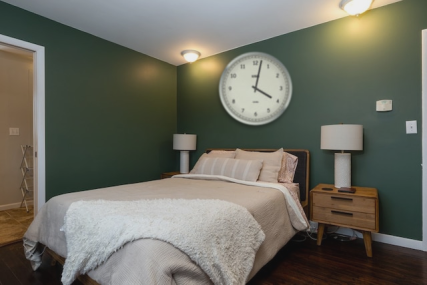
4:02
